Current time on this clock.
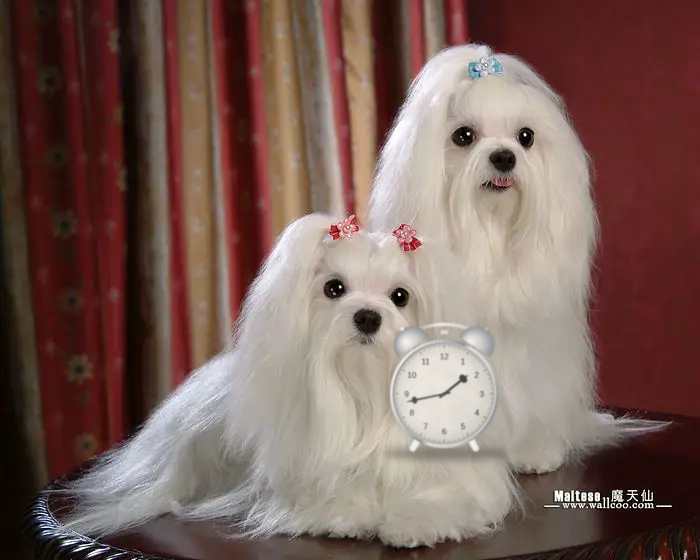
1:43
